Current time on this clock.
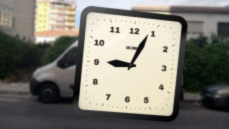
9:04
